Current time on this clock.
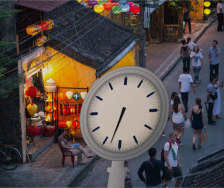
6:33
